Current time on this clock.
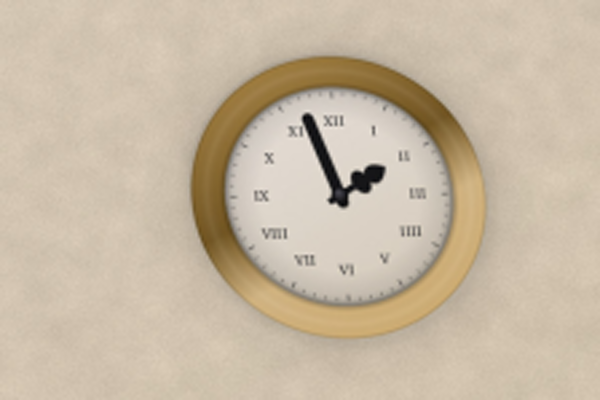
1:57
